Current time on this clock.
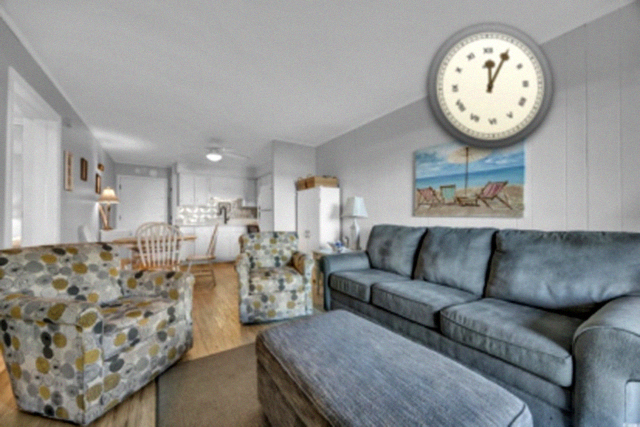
12:05
